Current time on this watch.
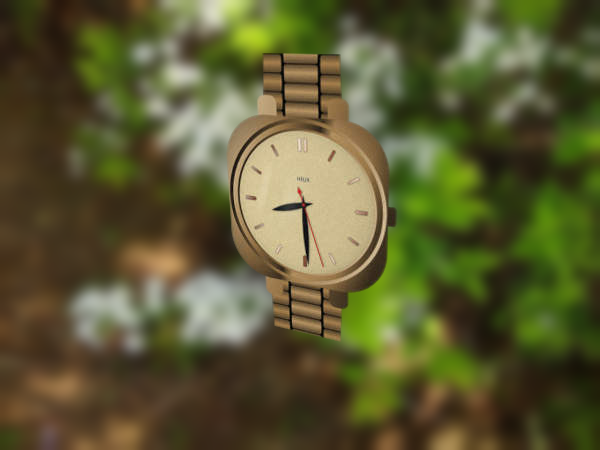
8:29:27
